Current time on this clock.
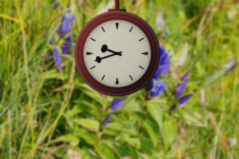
9:42
